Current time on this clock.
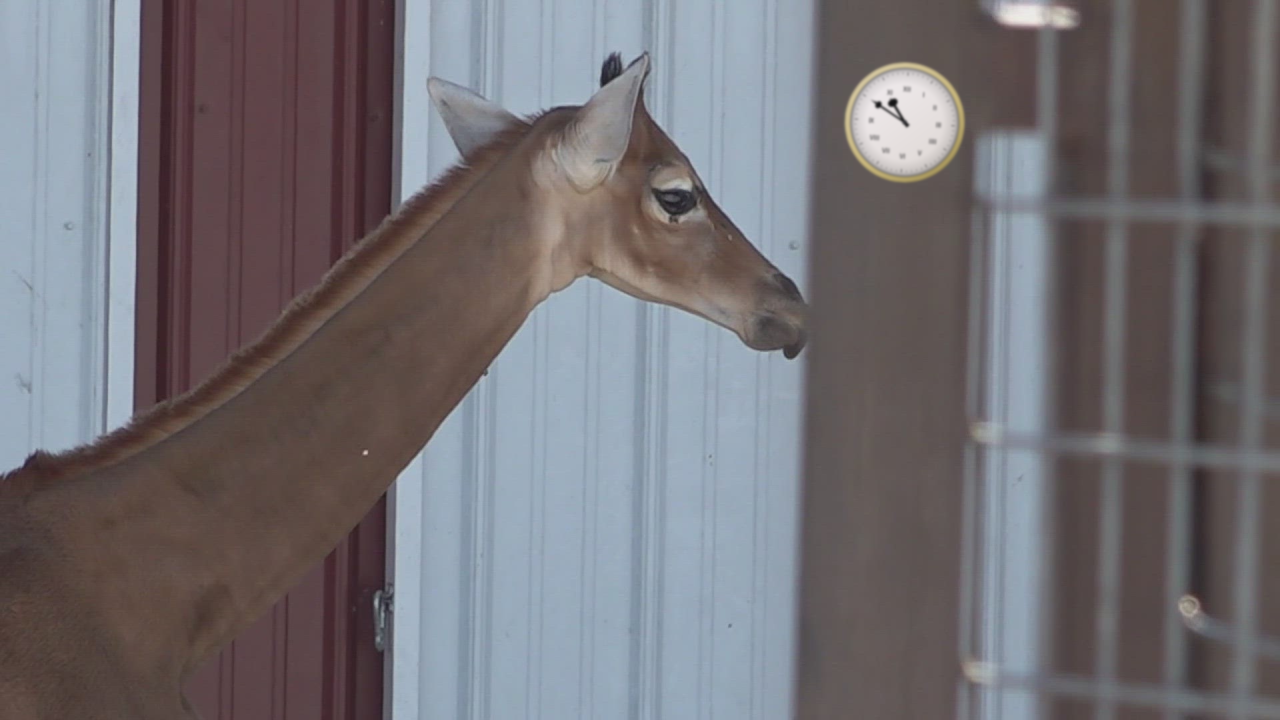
10:50
